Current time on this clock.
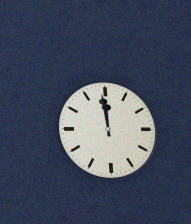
11:59
